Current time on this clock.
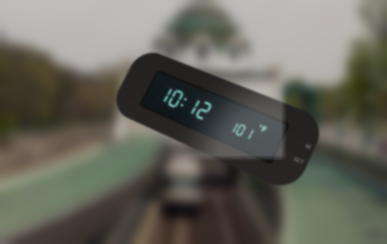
10:12
